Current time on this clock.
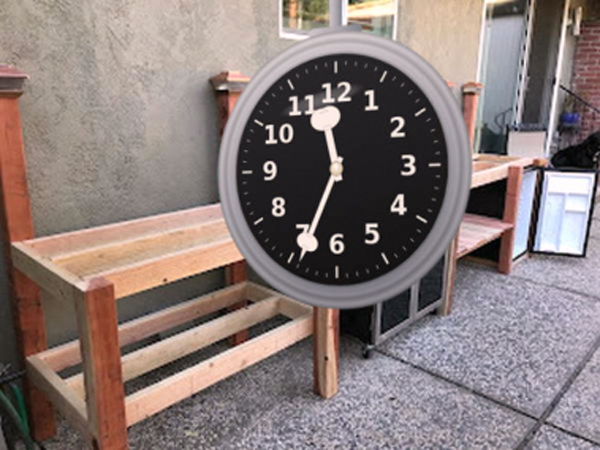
11:34
